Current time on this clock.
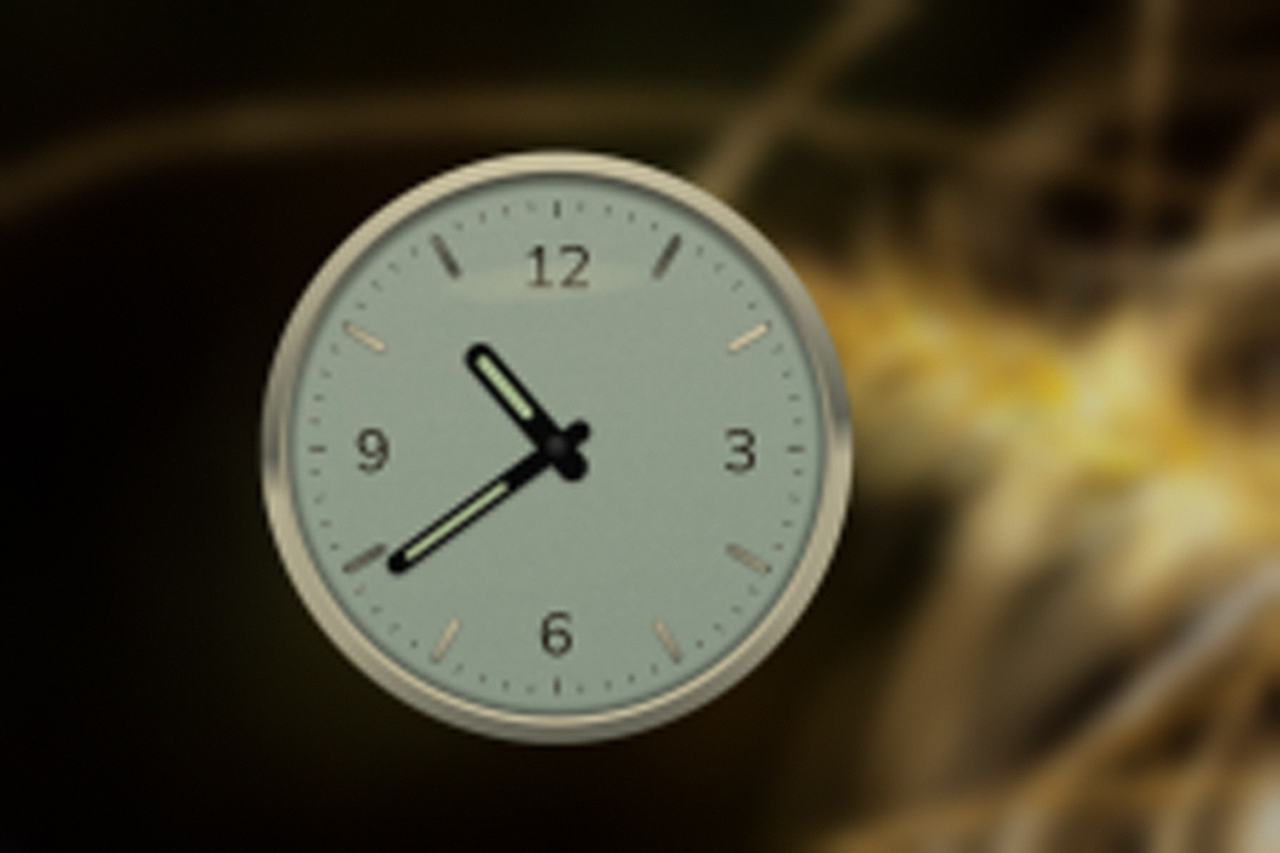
10:39
